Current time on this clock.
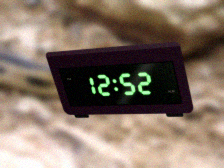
12:52
